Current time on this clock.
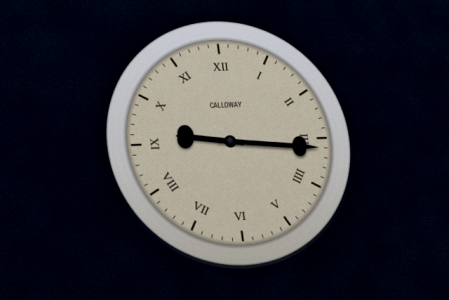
9:16
